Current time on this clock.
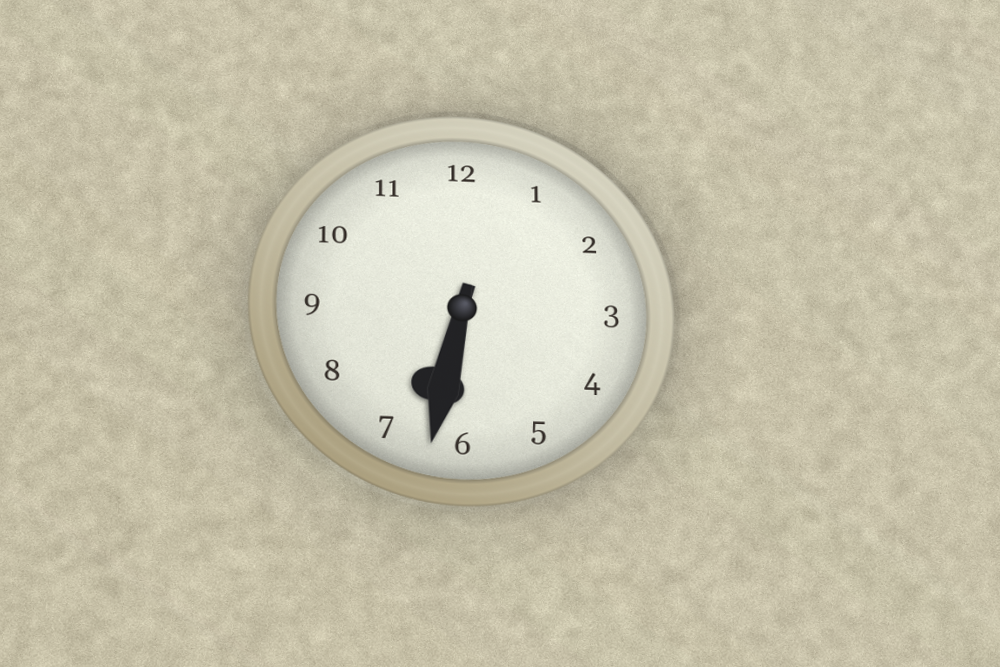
6:32
